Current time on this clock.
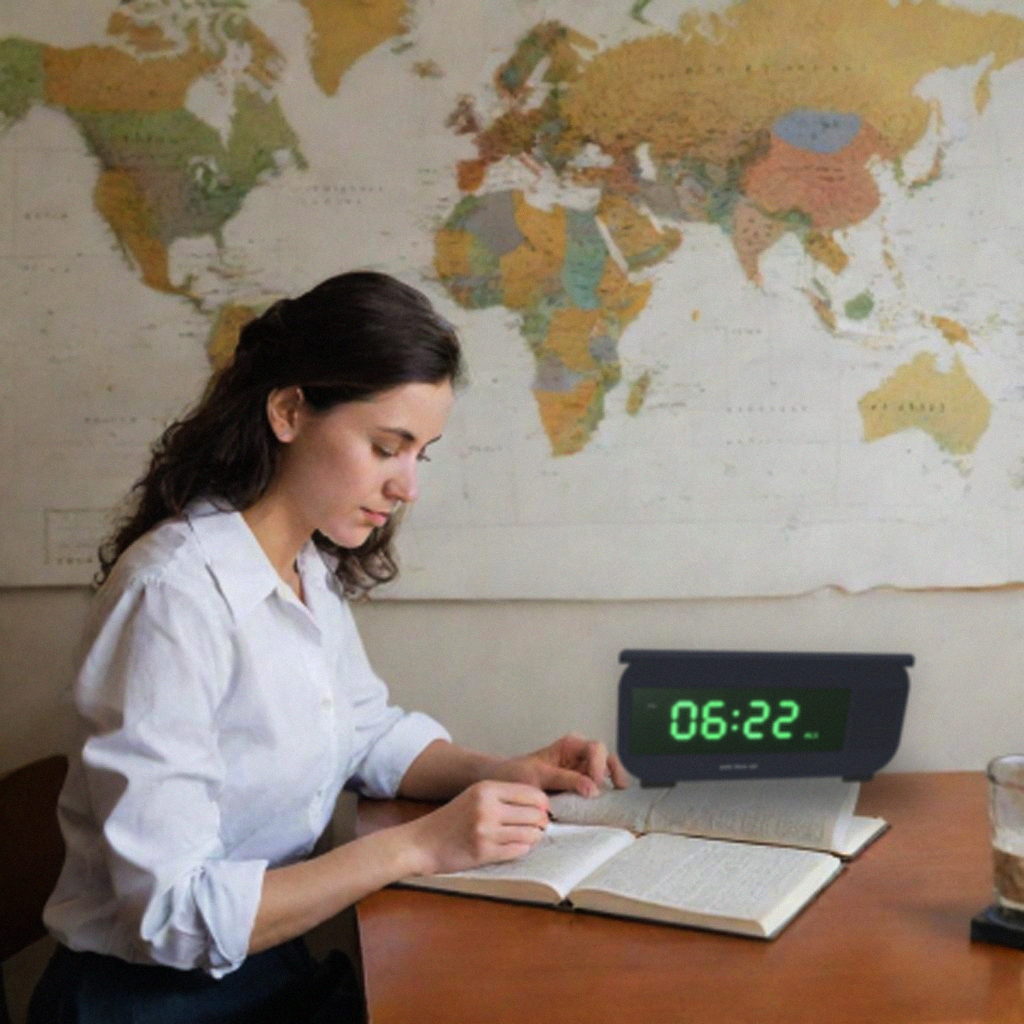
6:22
